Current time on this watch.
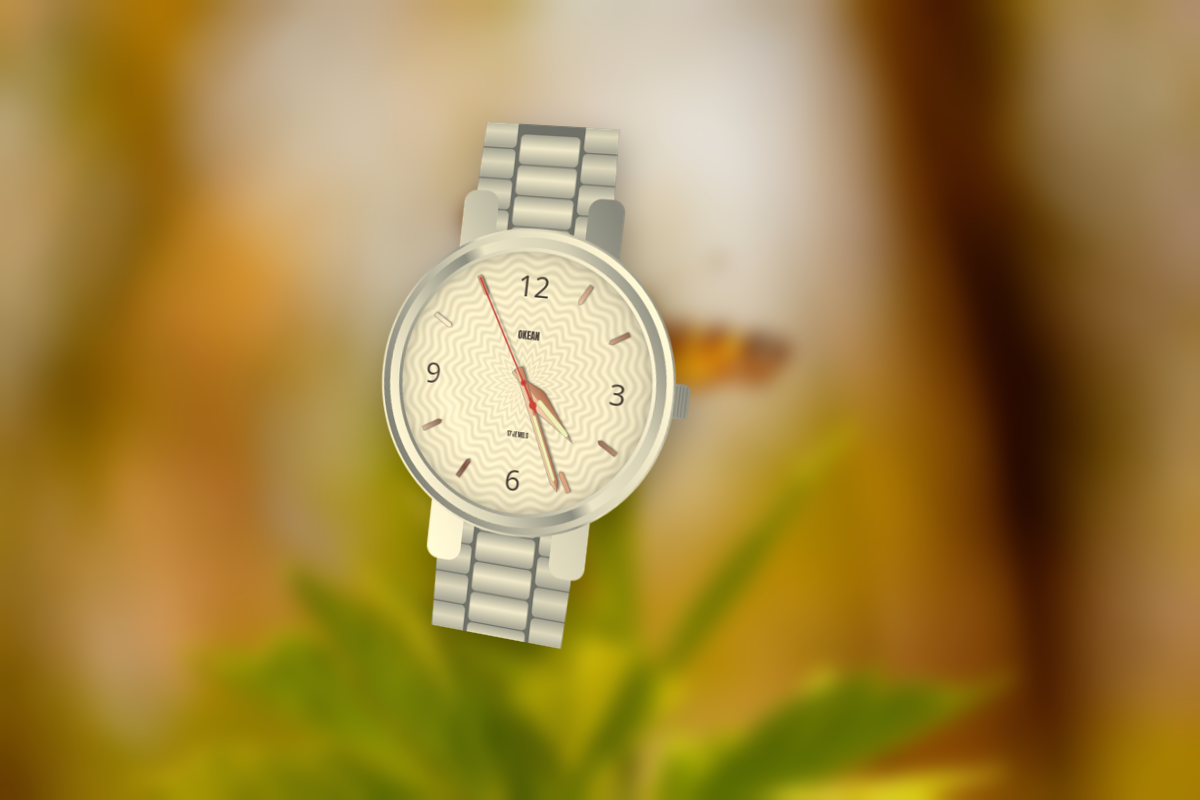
4:25:55
